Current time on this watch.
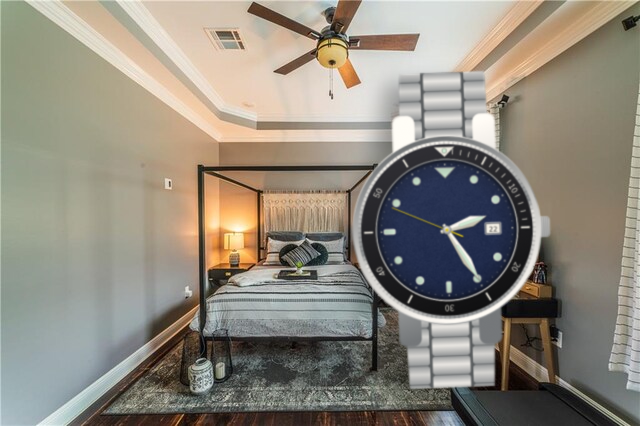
2:24:49
